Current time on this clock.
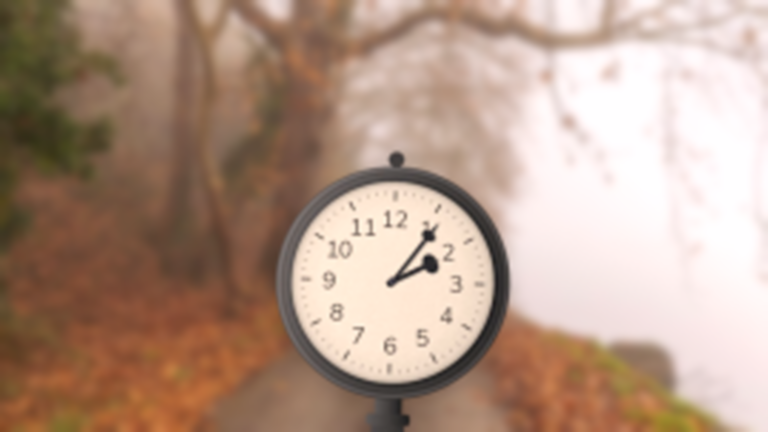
2:06
